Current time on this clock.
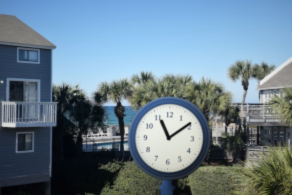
11:09
